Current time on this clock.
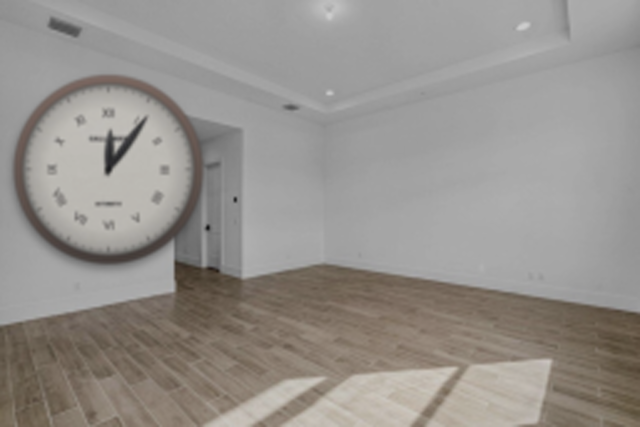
12:06
